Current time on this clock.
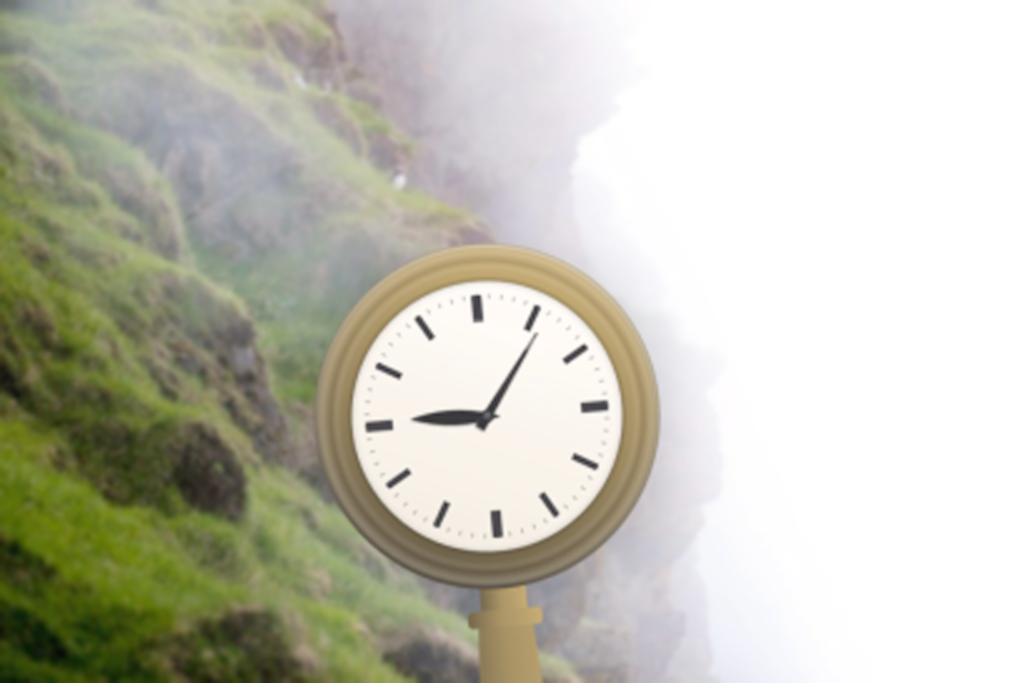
9:06
